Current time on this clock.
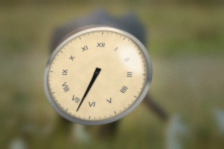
6:33
